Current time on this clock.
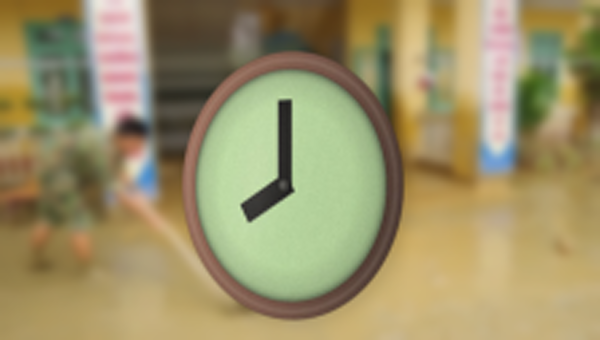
8:00
